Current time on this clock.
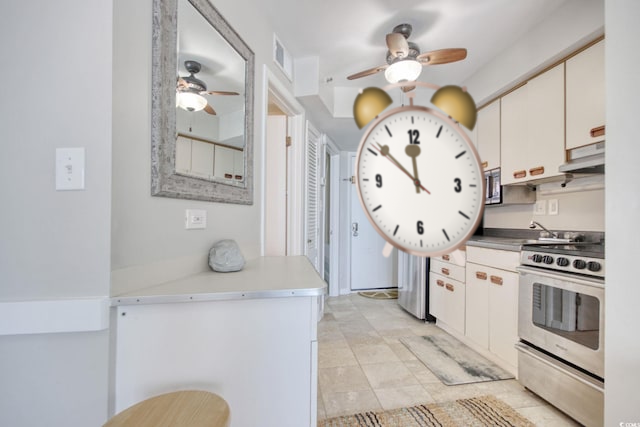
11:51:51
